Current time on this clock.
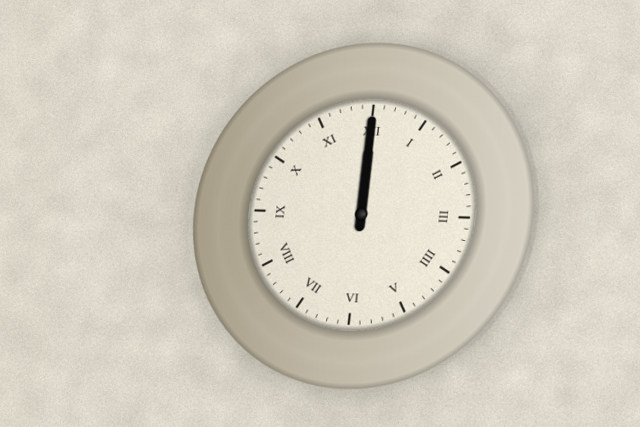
12:00
